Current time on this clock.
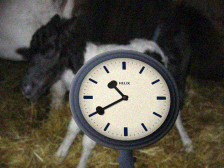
10:40
